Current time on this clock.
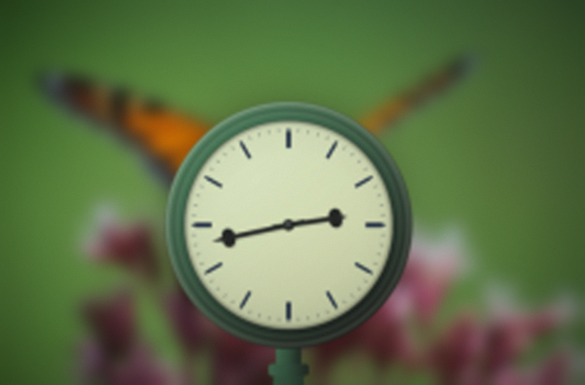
2:43
